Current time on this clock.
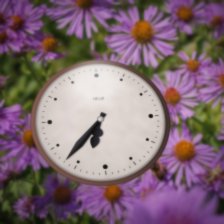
6:37
